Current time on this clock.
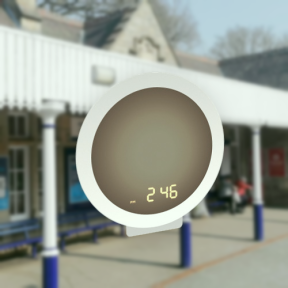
2:46
